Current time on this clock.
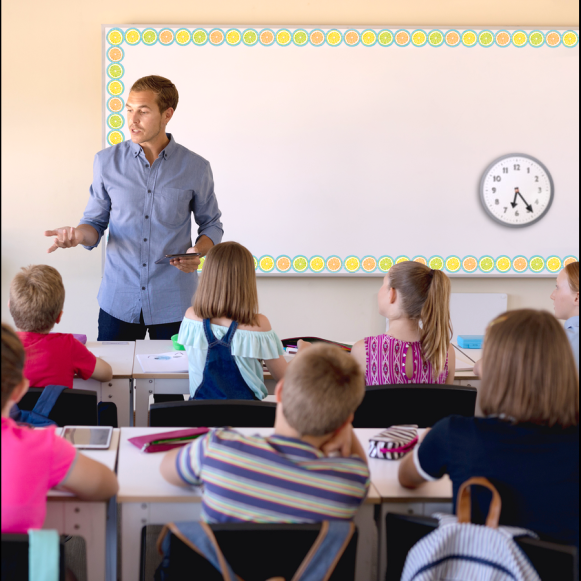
6:24
